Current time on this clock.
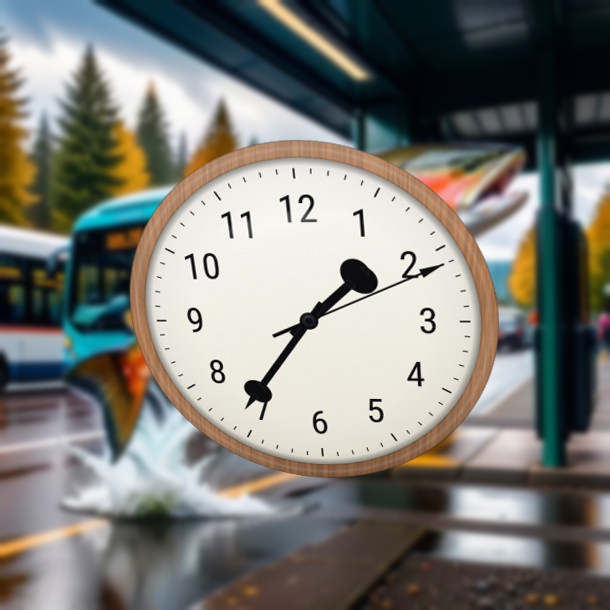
1:36:11
